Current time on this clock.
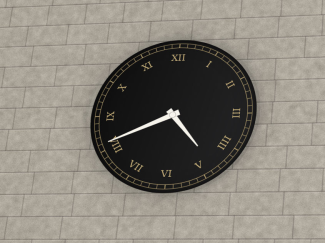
4:41
